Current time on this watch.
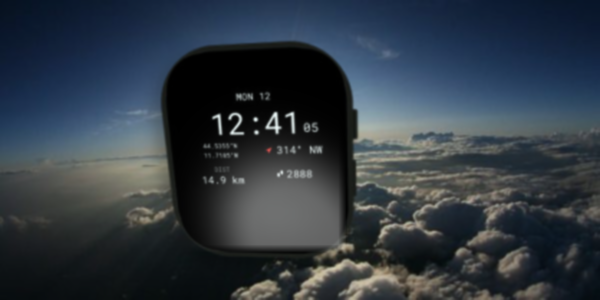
12:41
